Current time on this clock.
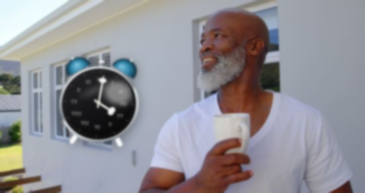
4:01
